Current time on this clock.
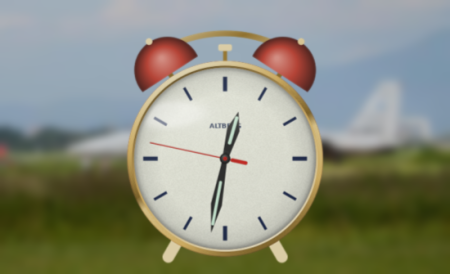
12:31:47
